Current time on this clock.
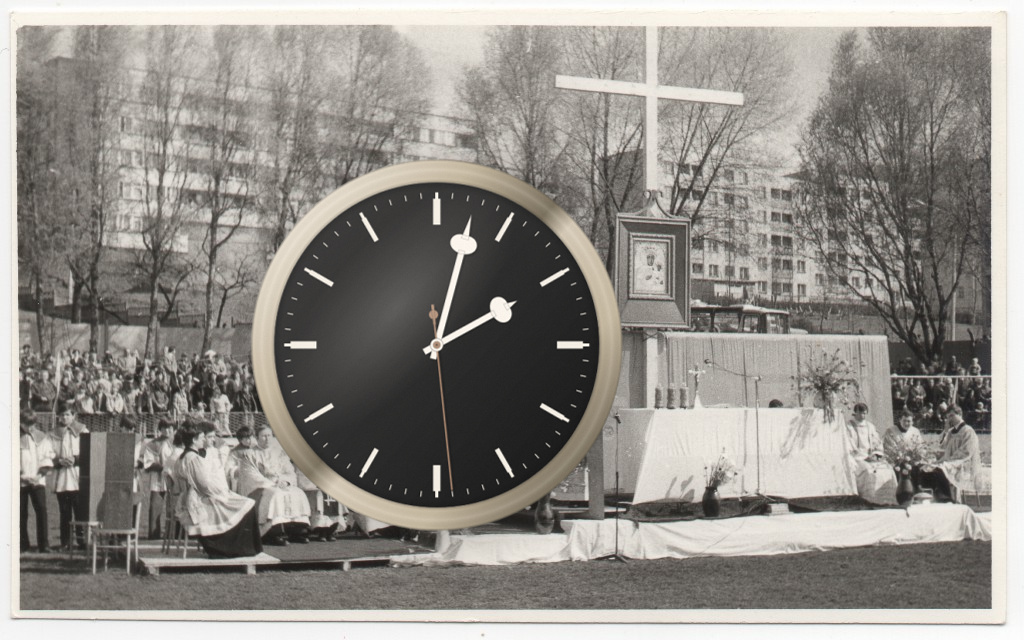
2:02:29
